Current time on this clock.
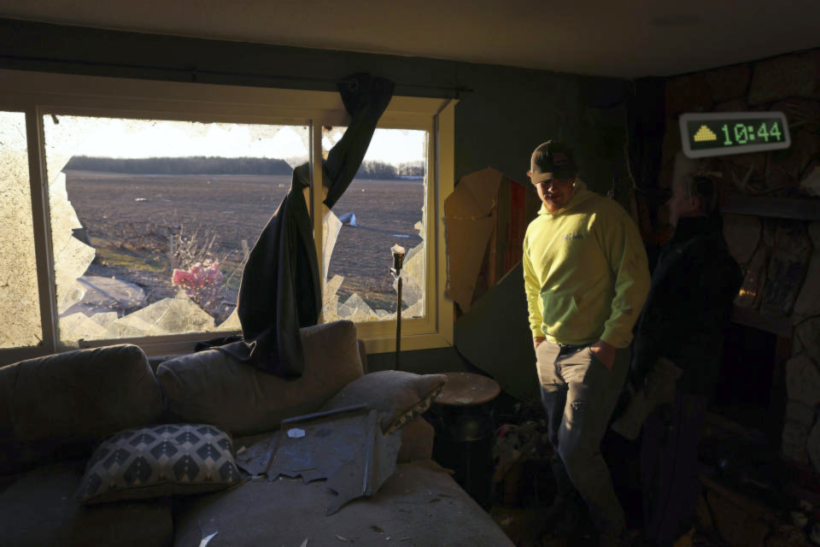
10:44
